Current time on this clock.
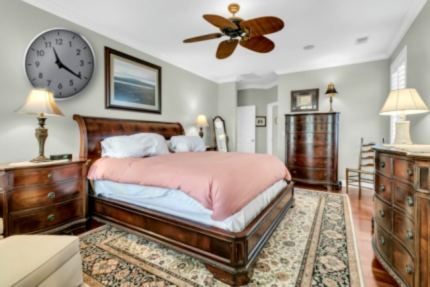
11:21
